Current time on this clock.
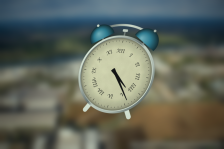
4:24
